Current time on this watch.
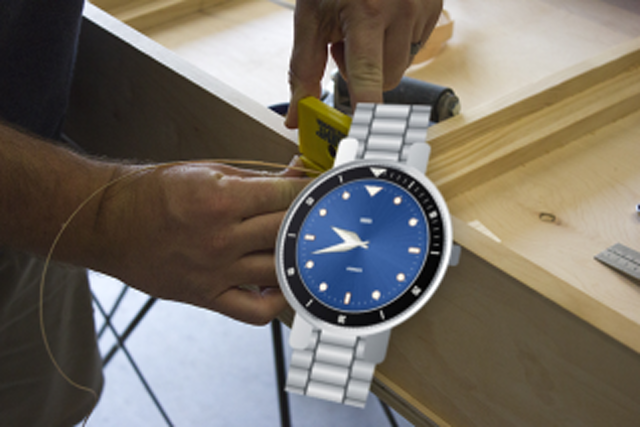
9:42
